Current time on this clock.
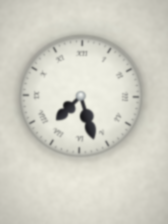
7:27
